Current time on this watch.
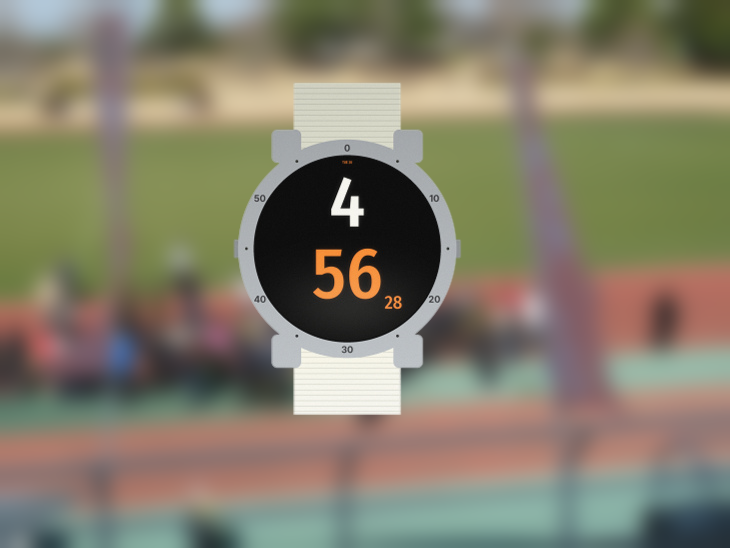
4:56:28
